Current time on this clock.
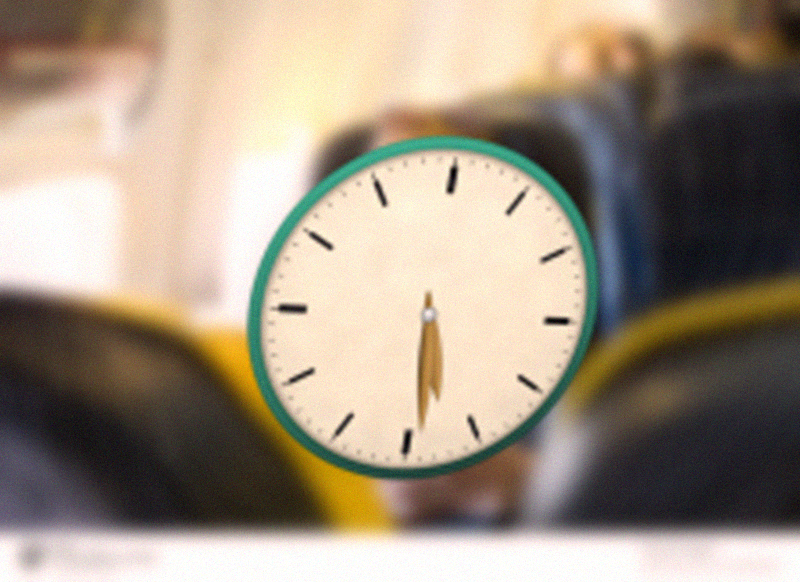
5:29
